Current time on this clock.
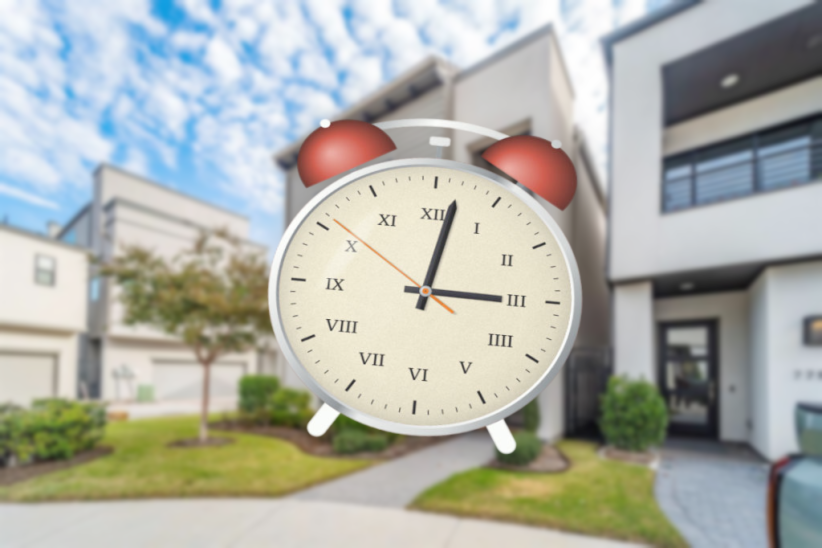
3:01:51
